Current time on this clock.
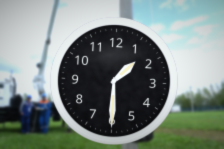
1:30
